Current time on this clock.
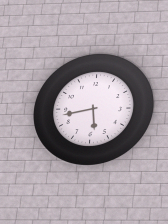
5:43
